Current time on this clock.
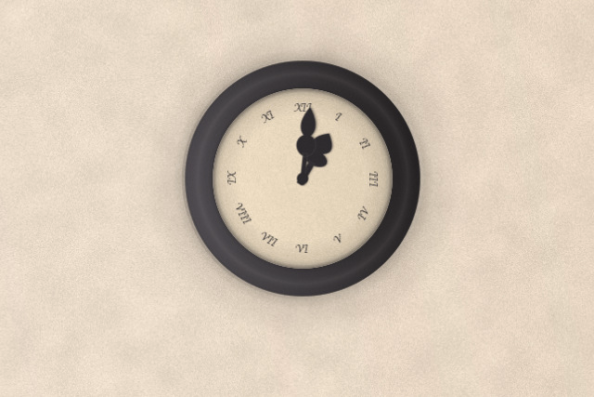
1:01
